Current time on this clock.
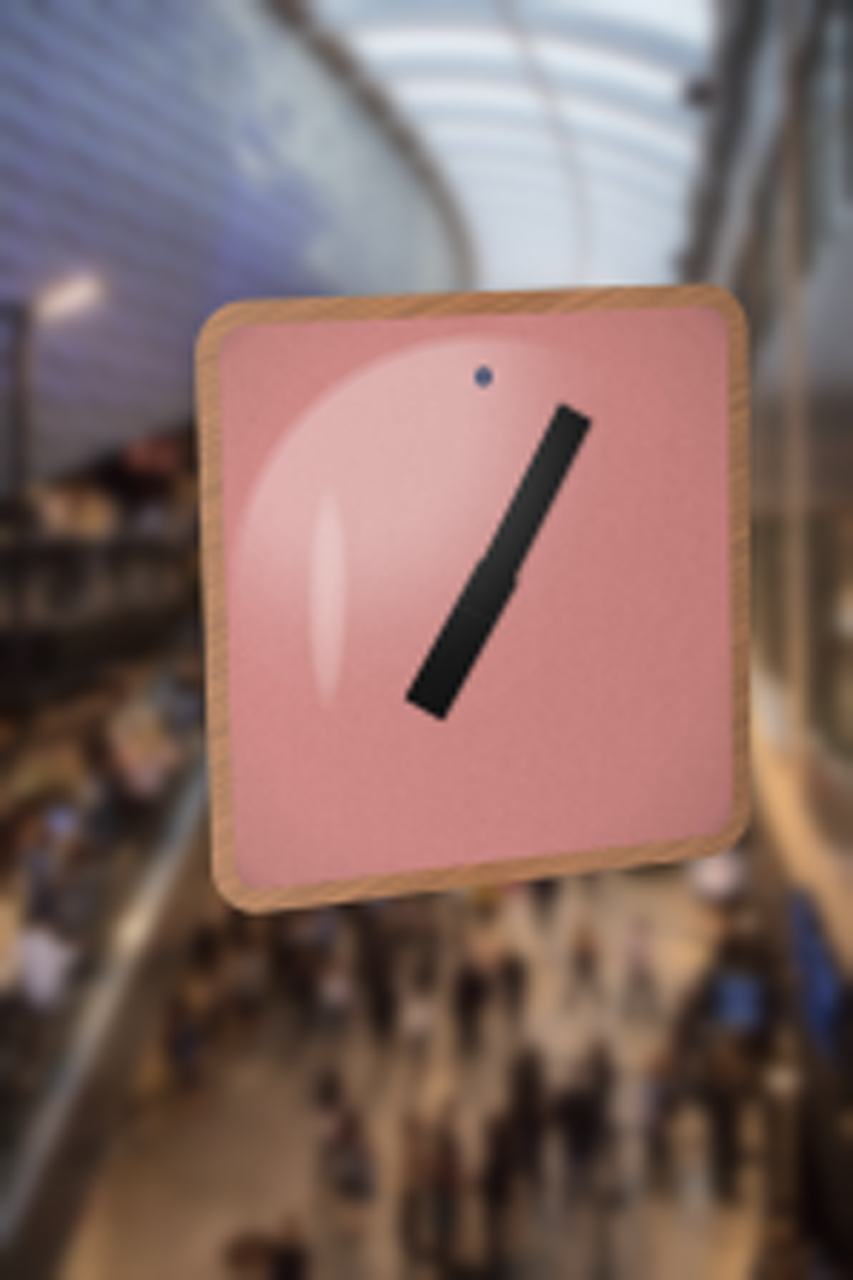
7:05
